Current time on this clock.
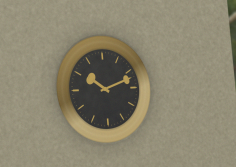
10:12
